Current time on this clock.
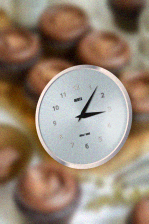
3:07
